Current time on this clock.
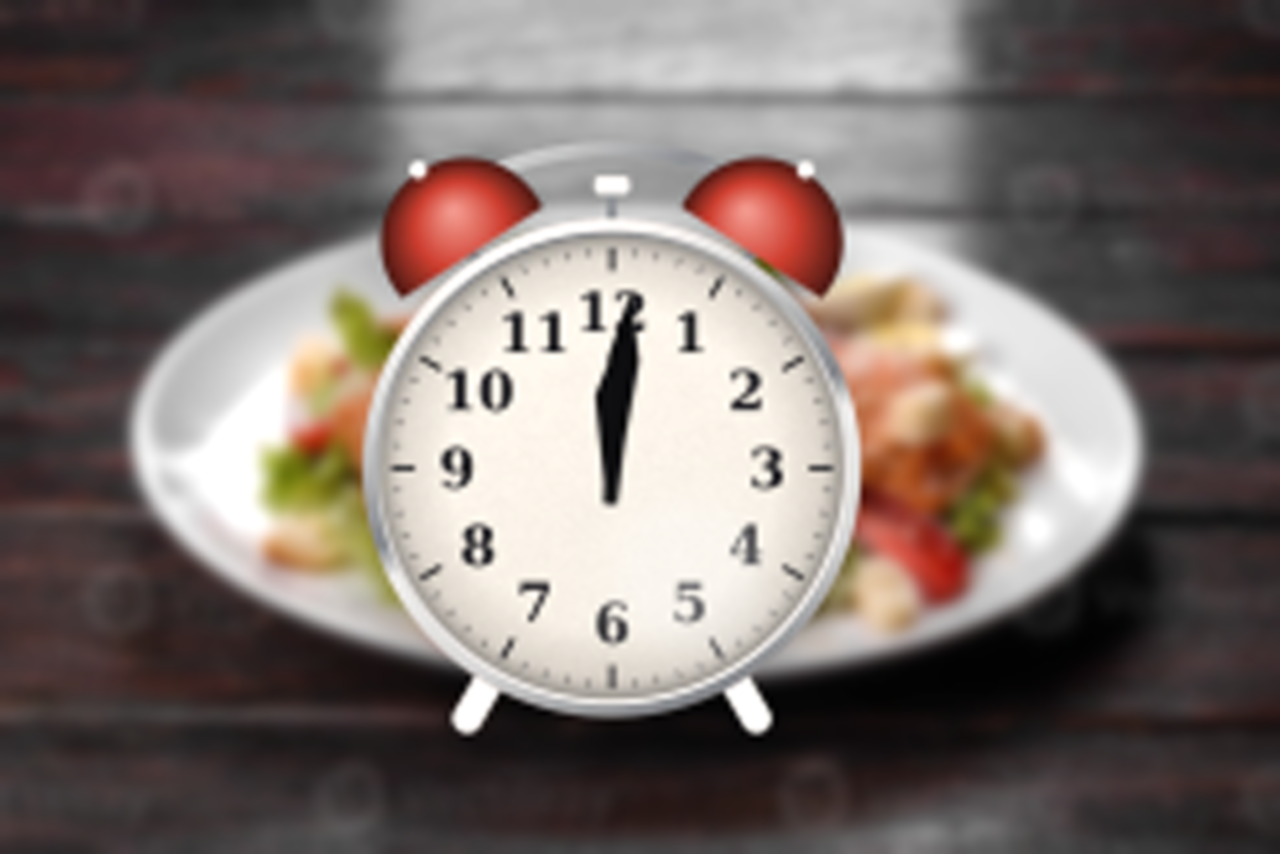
12:01
